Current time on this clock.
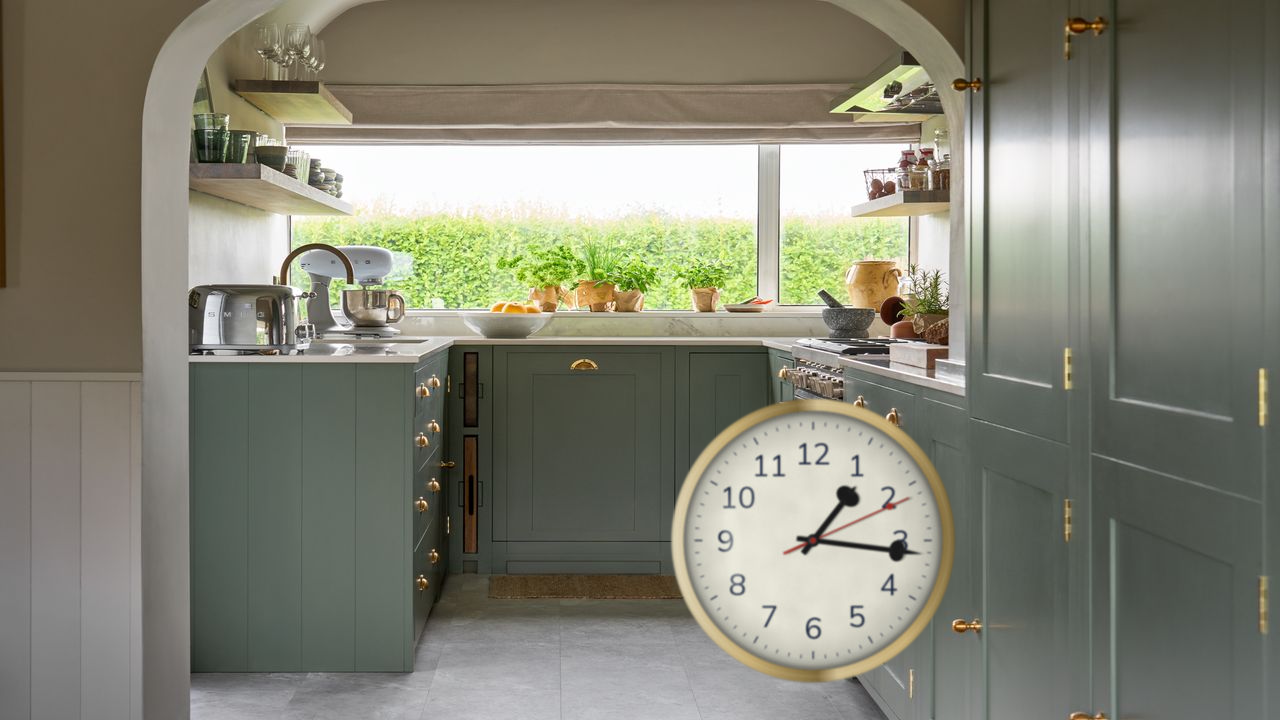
1:16:11
